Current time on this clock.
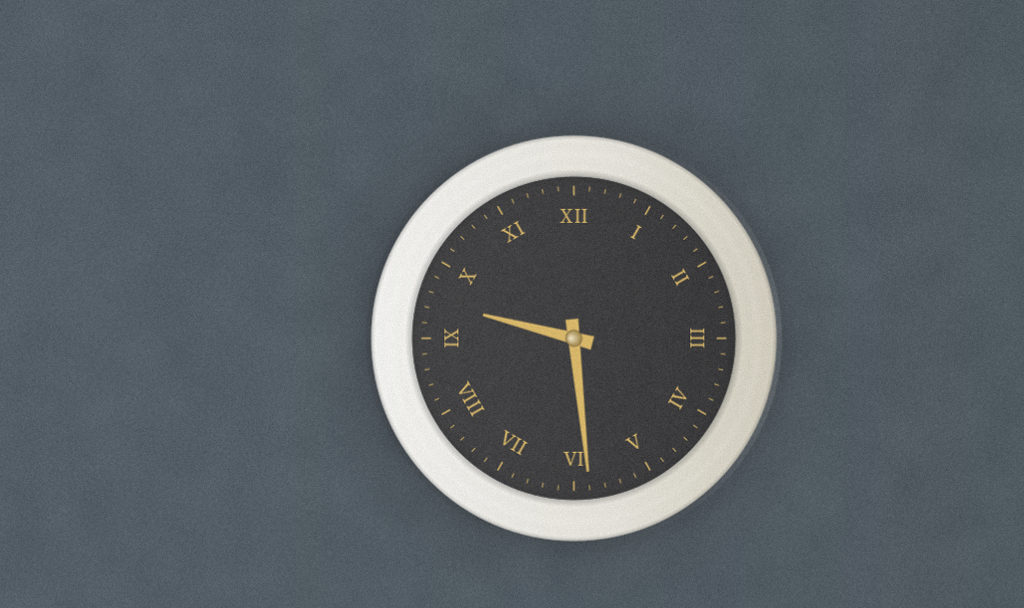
9:29
